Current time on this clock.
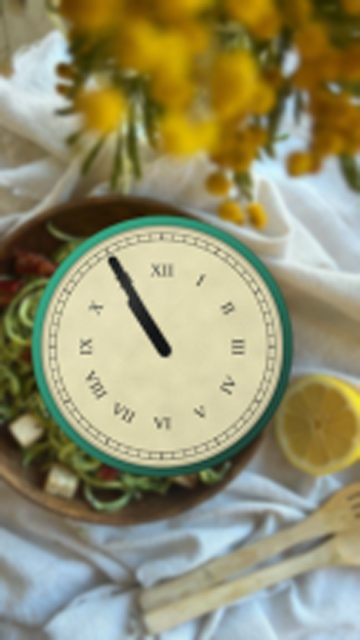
10:55
